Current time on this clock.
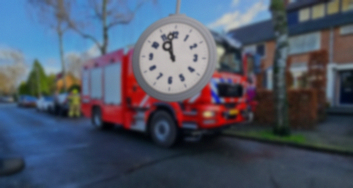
10:58
